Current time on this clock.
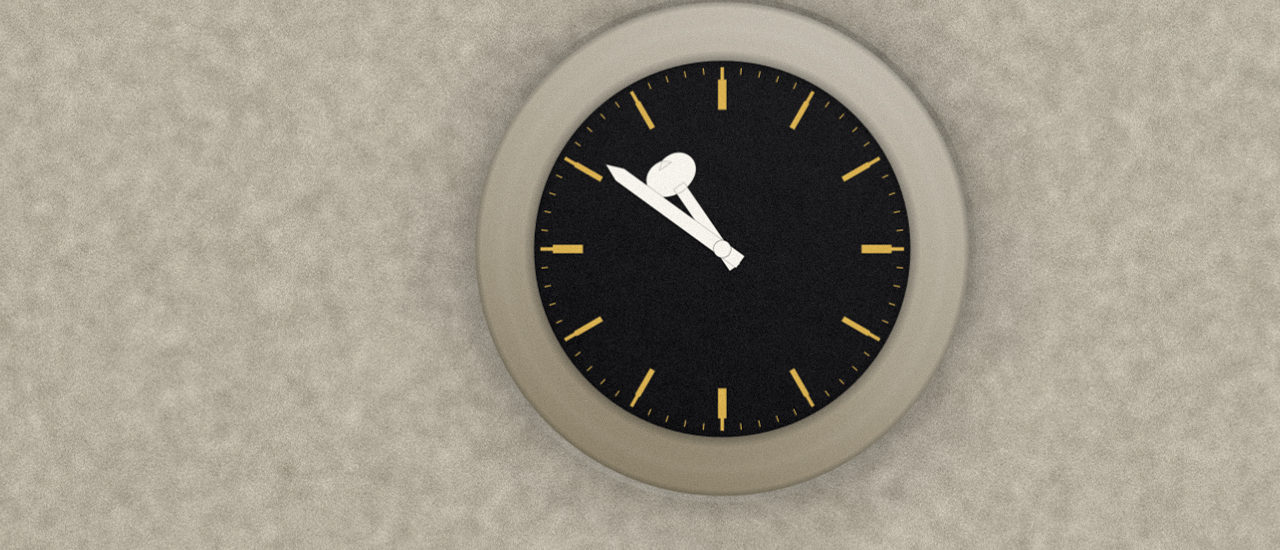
10:51
